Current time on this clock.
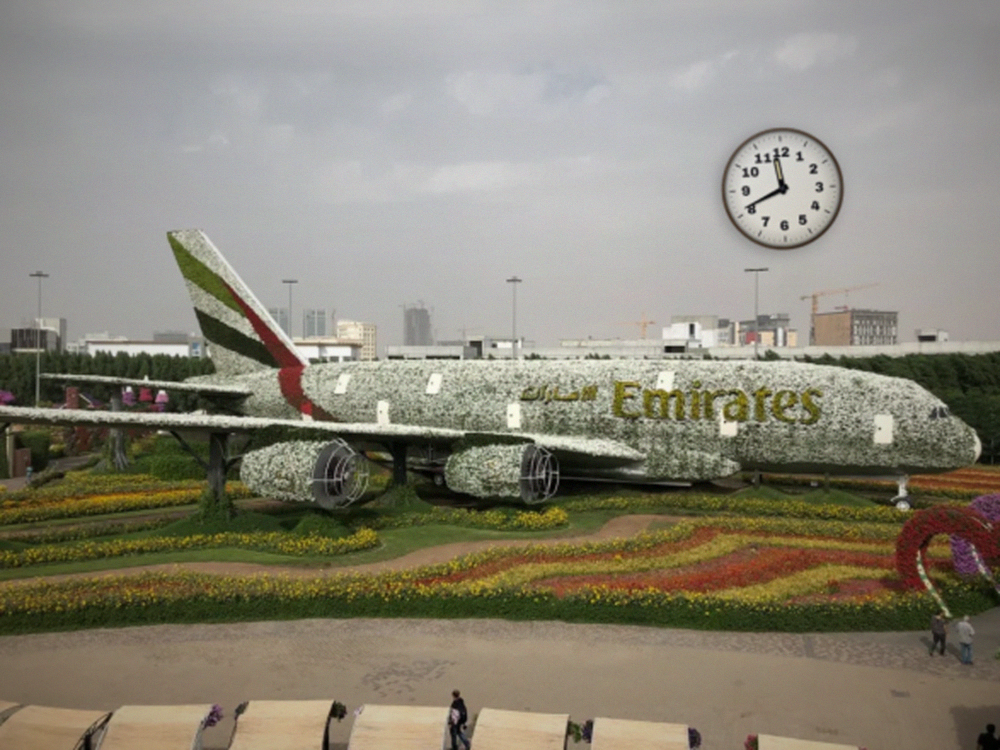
11:41
